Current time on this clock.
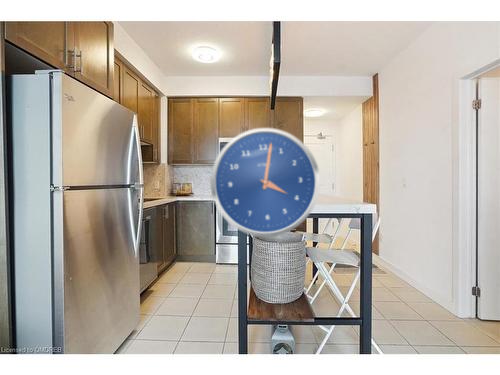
4:02
